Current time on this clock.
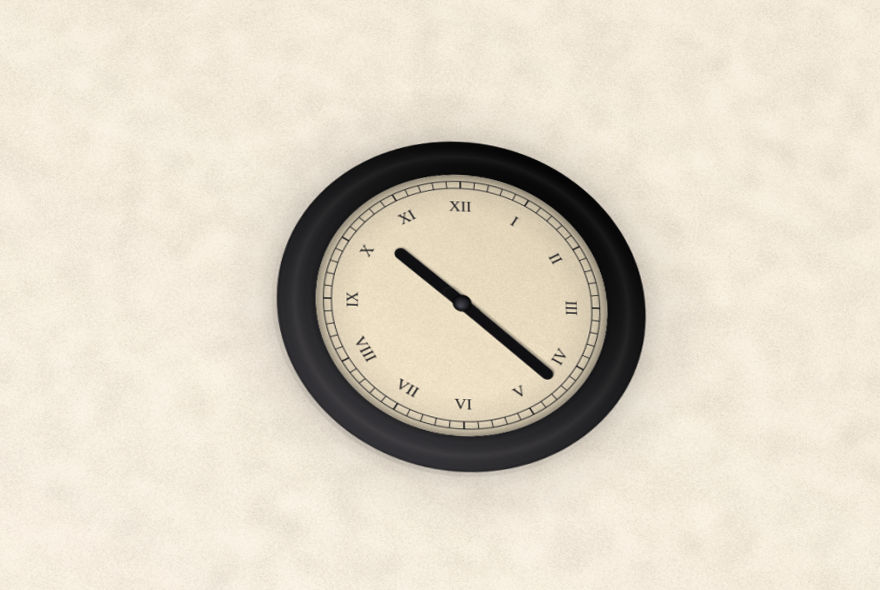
10:22
